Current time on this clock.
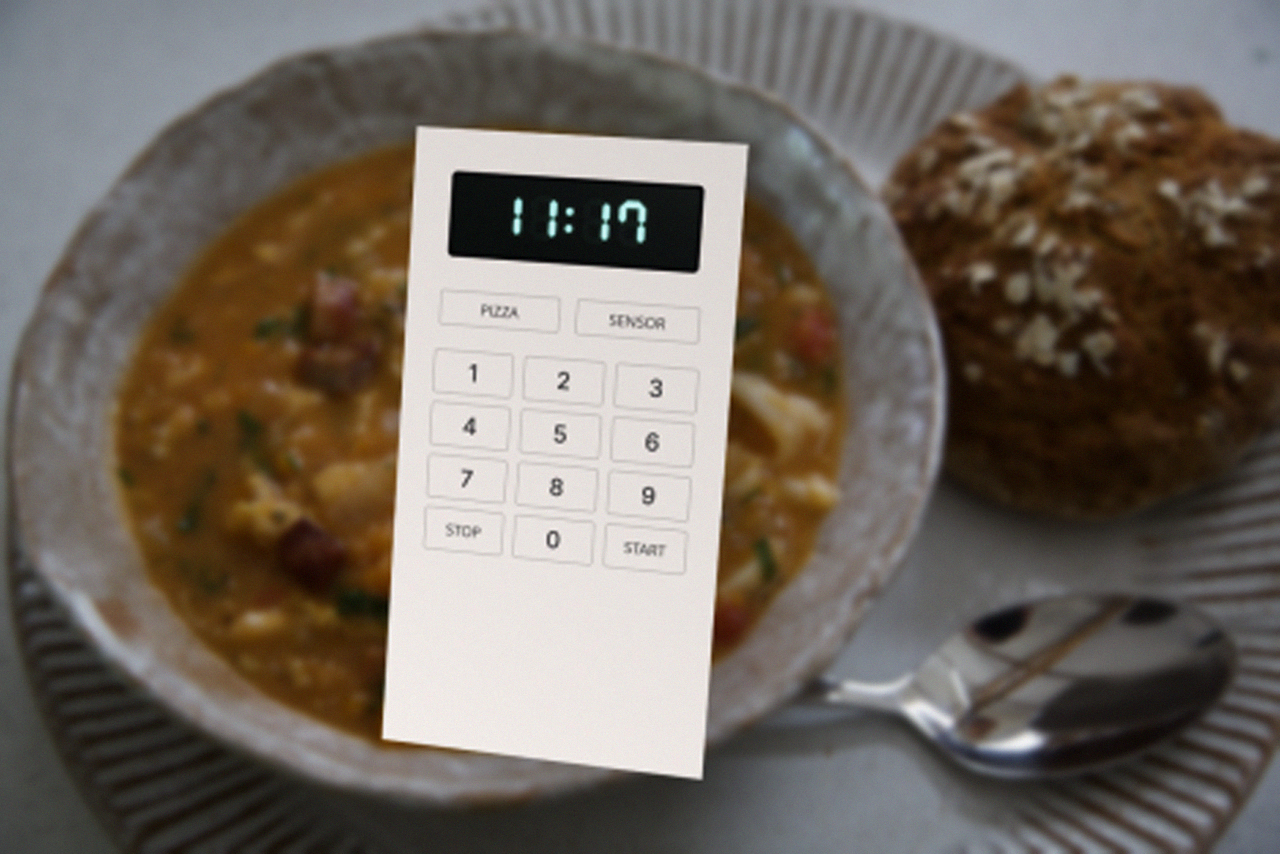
11:17
